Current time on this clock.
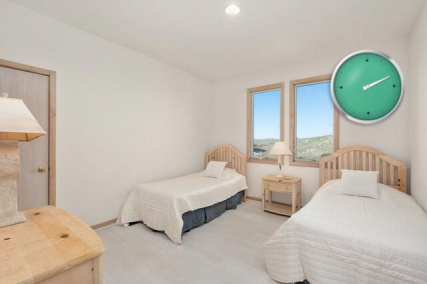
2:11
